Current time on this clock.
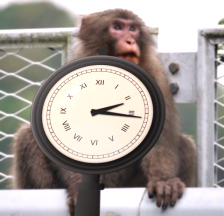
2:16
